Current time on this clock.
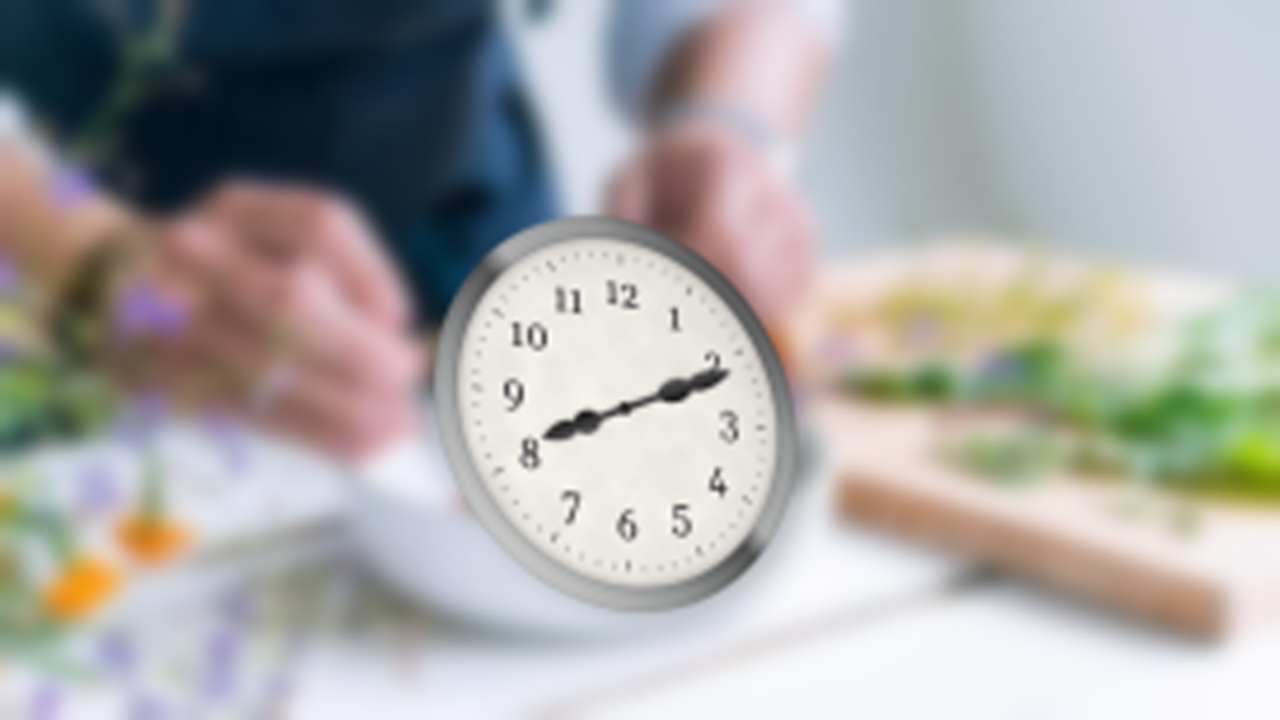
8:11
